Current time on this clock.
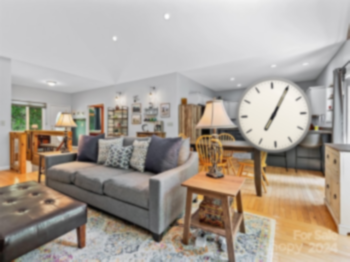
7:05
